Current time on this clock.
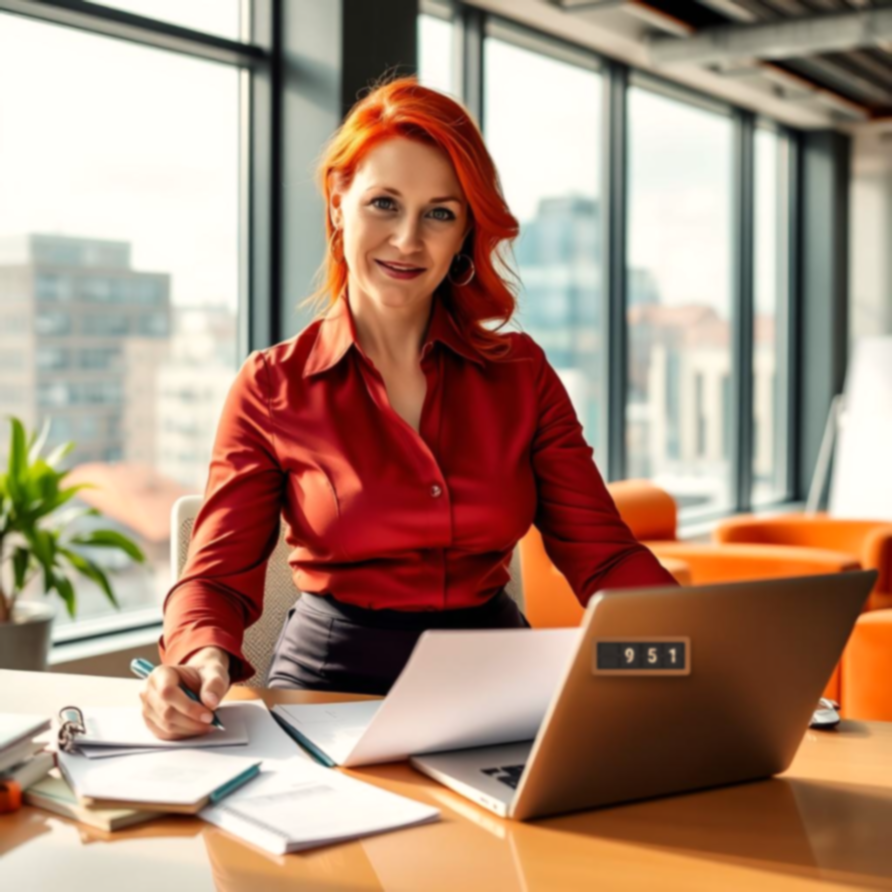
9:51
